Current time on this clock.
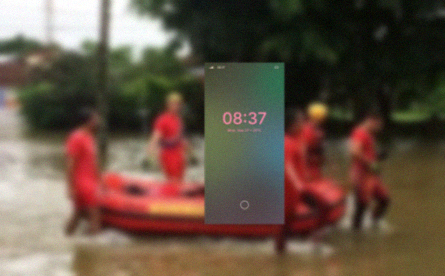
8:37
